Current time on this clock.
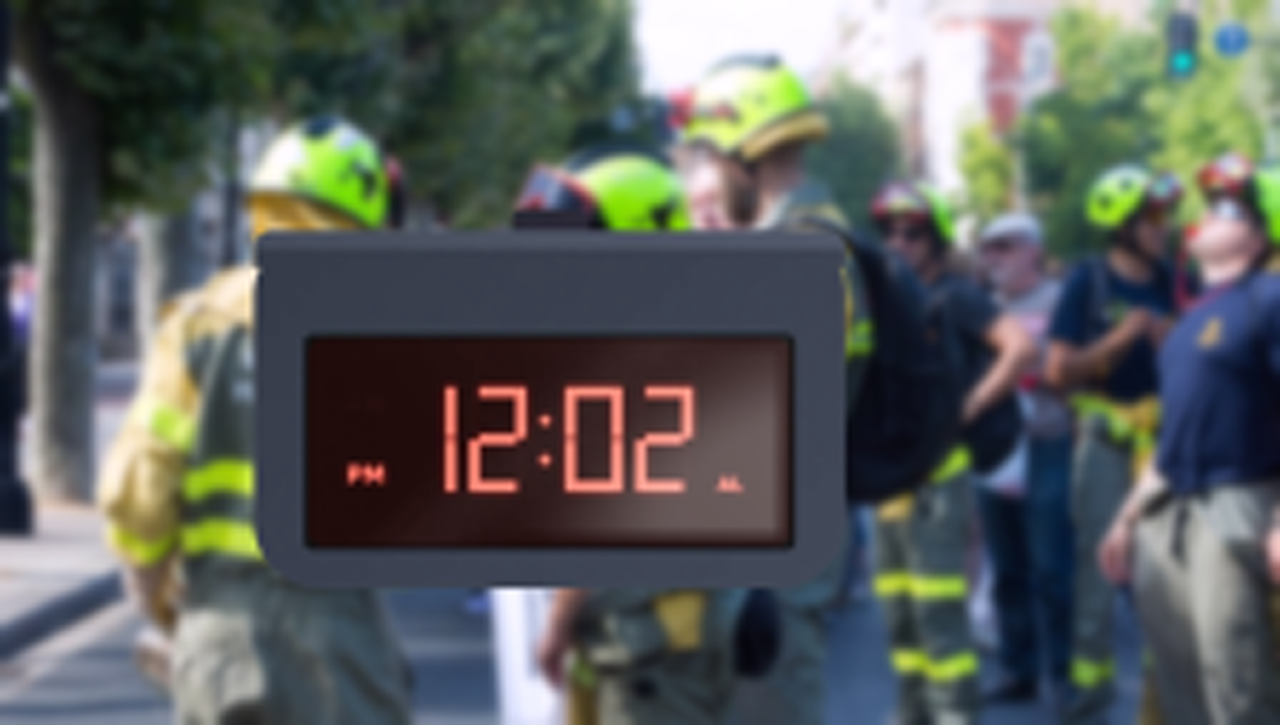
12:02
